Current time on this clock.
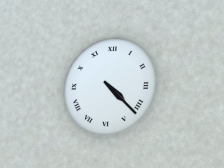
4:22
